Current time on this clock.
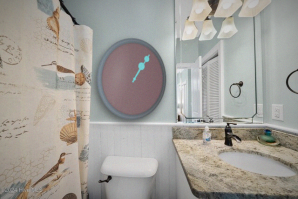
1:06
